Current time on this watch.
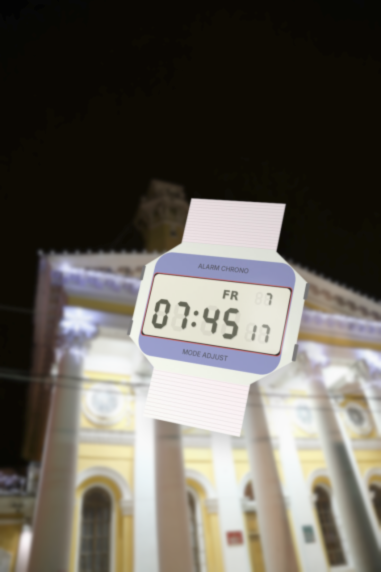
7:45:17
